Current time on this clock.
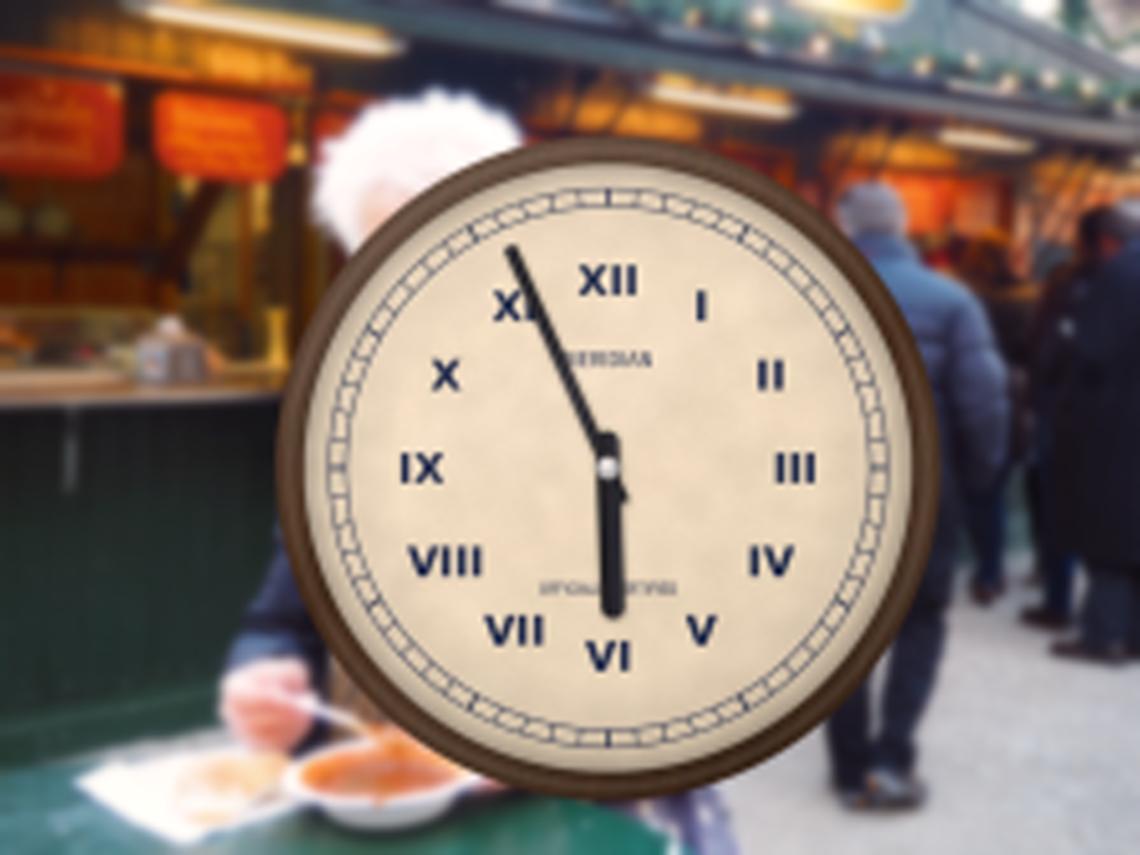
5:56
